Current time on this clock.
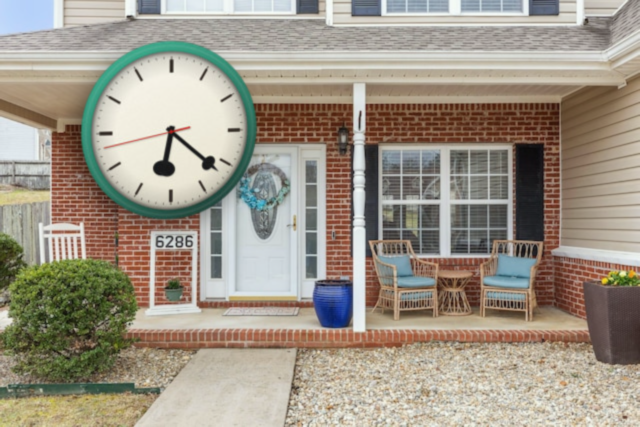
6:21:43
